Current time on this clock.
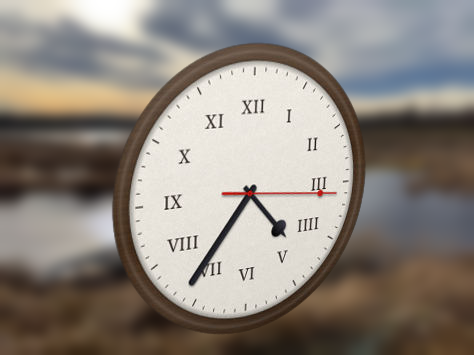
4:36:16
